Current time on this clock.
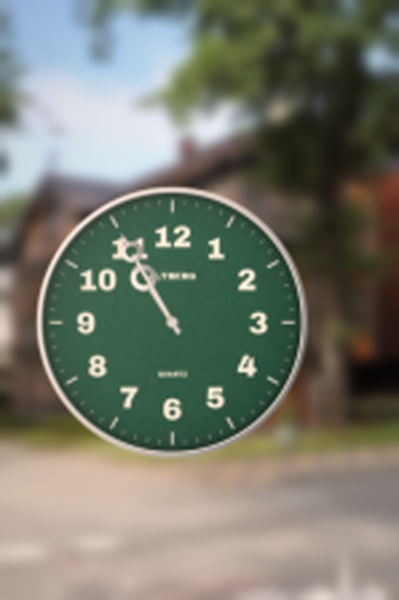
10:55
